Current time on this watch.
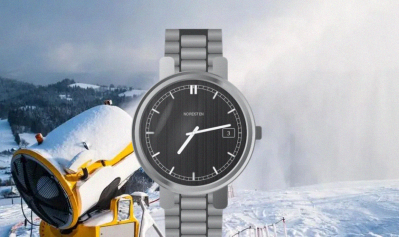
7:13
